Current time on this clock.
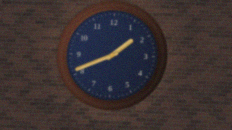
1:41
